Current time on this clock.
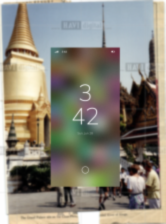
3:42
